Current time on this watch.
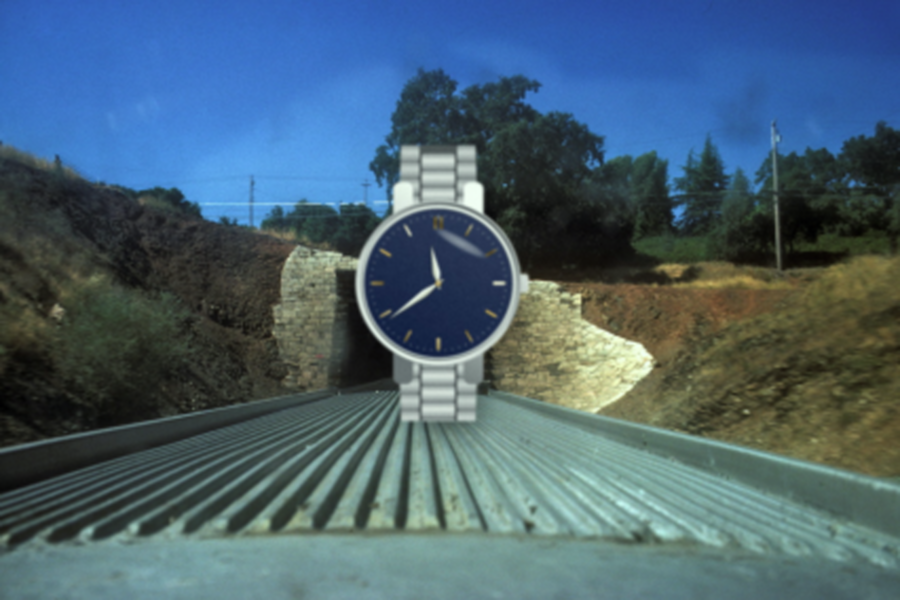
11:39
